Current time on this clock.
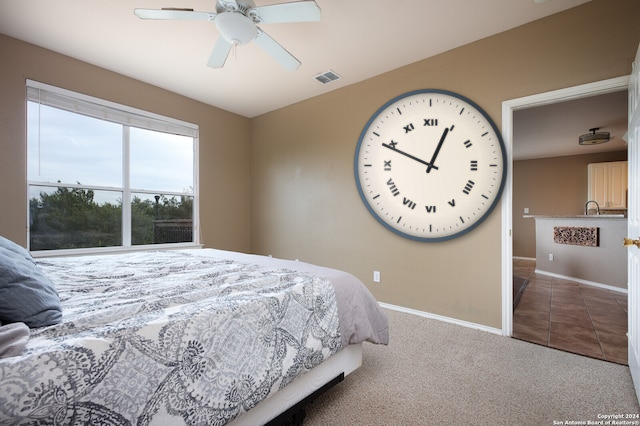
12:49
